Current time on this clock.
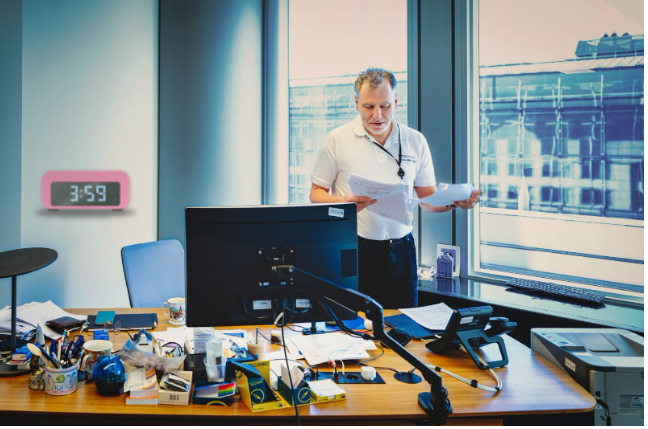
3:59
